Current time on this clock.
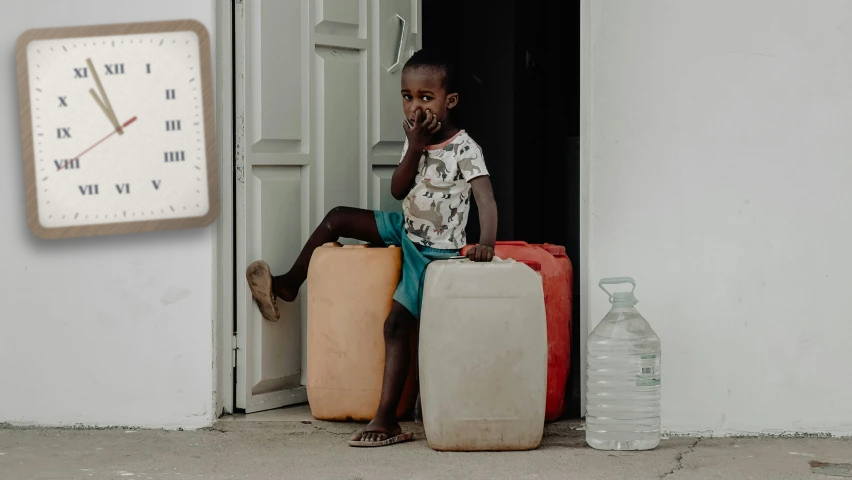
10:56:40
